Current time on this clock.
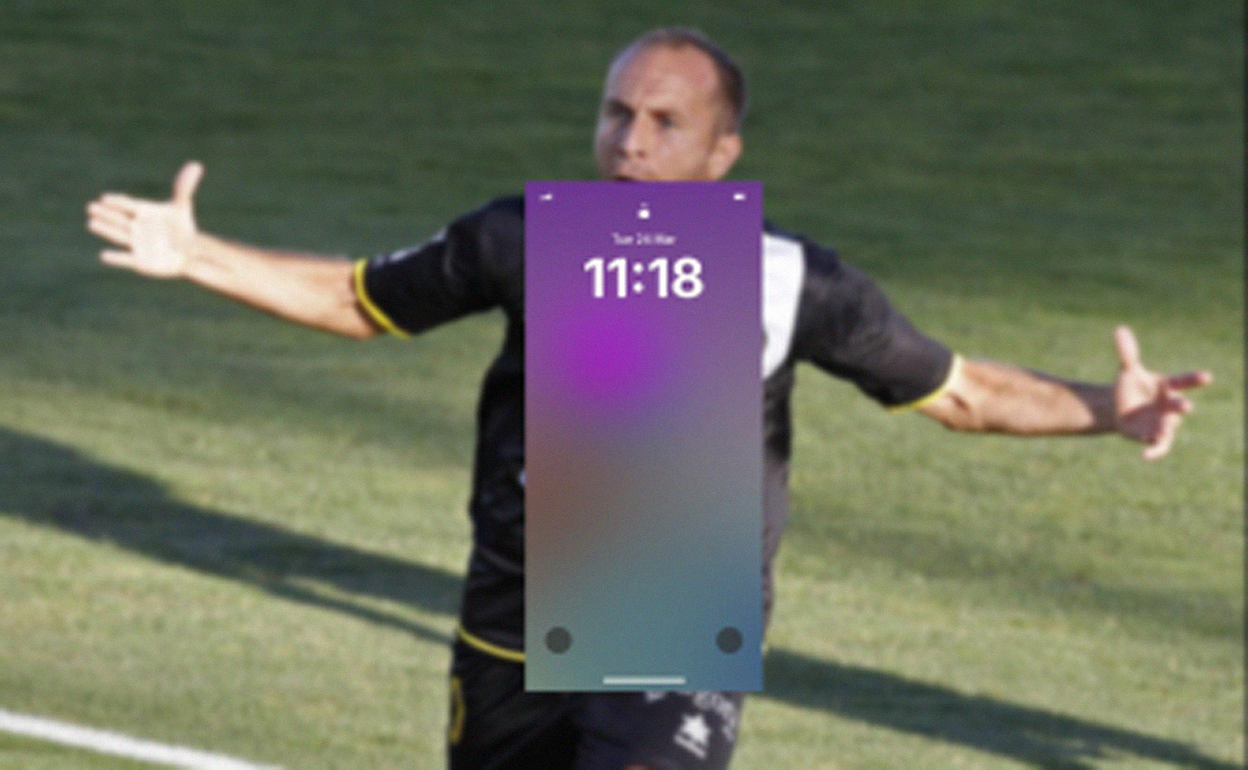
11:18
